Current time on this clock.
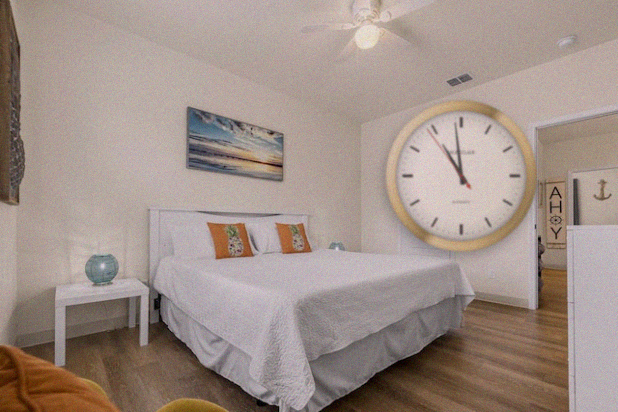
10:58:54
